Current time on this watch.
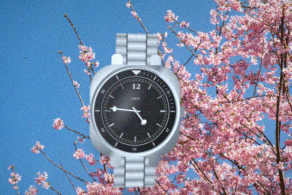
4:46
